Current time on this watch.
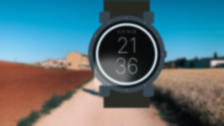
21:36
